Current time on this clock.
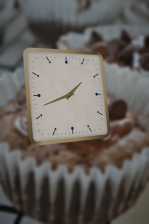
1:42
